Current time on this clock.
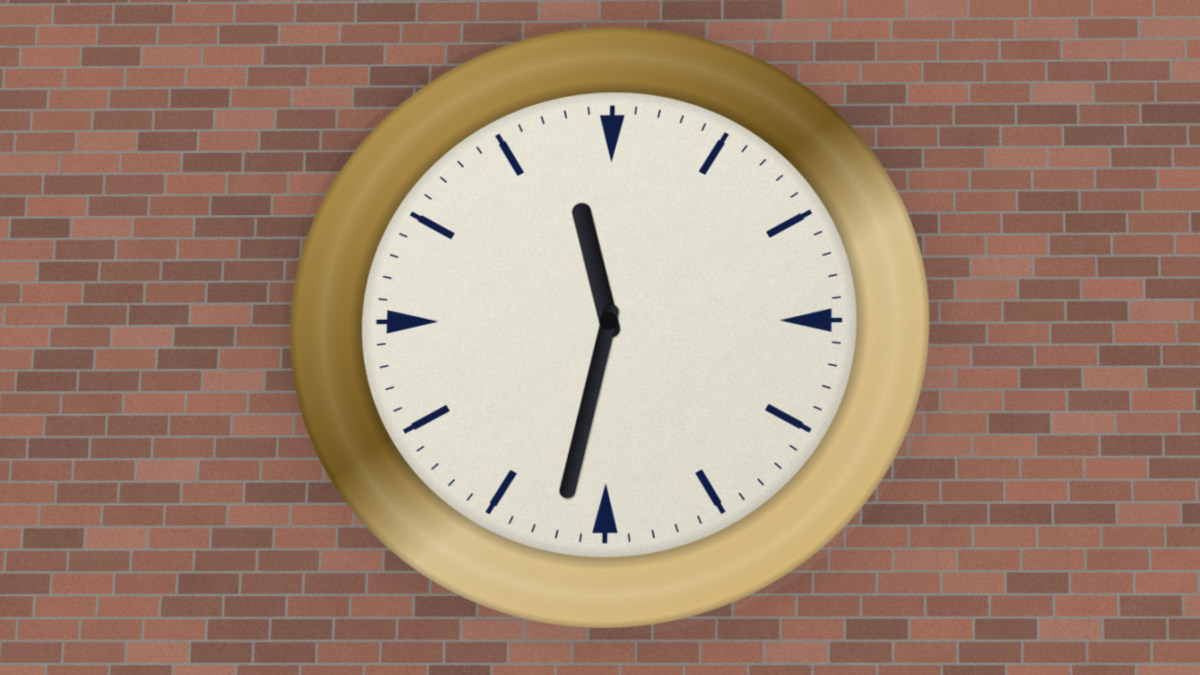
11:32
